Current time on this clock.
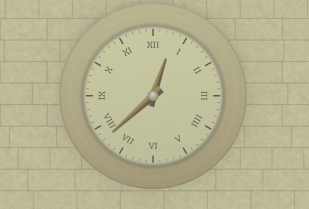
12:38
